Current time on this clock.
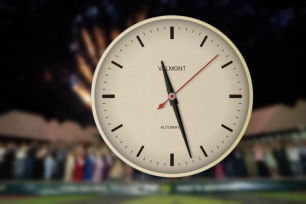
11:27:08
